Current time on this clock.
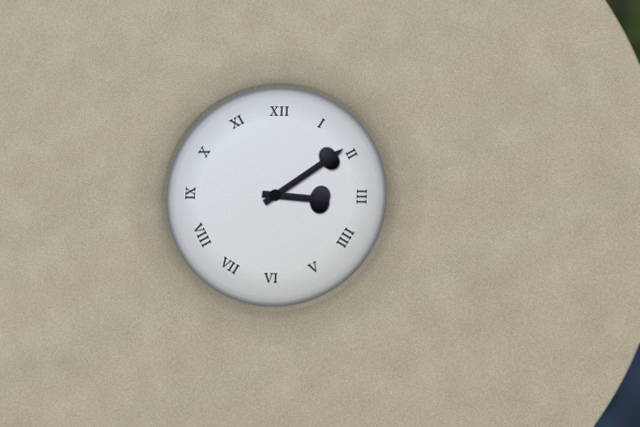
3:09
